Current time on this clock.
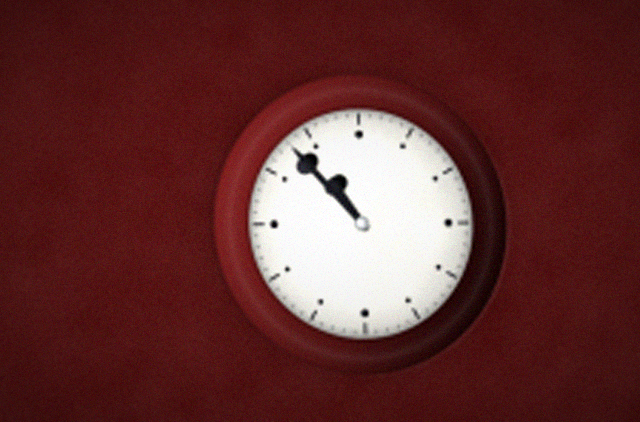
10:53
